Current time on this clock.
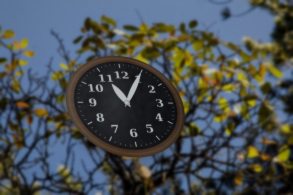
11:05
